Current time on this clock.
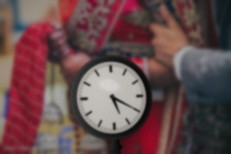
5:20
